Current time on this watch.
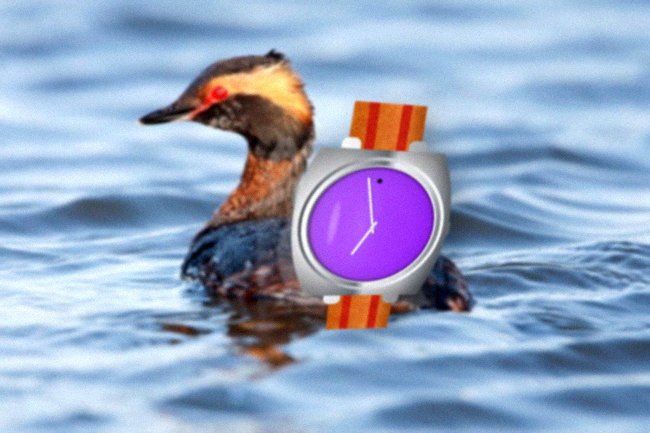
6:58
